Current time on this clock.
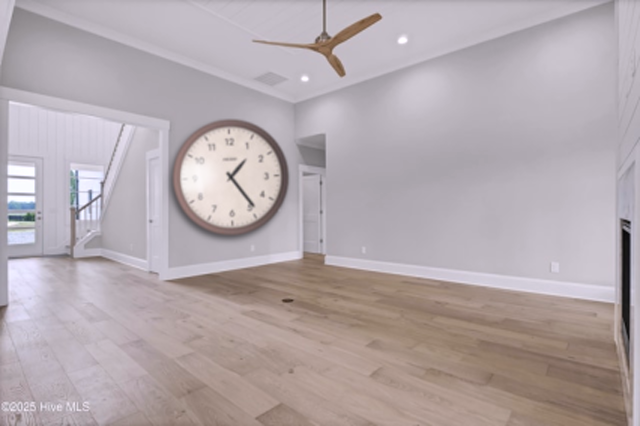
1:24
